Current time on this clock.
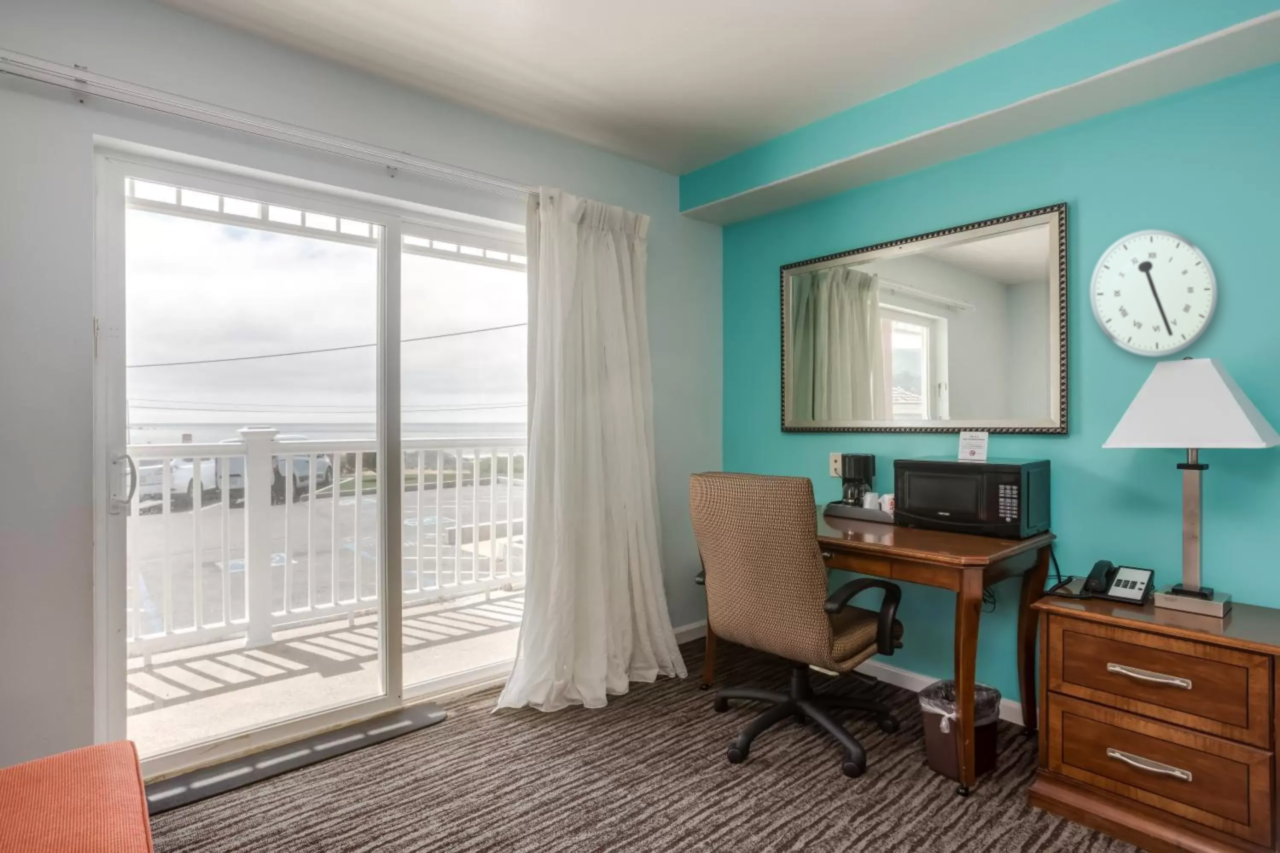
11:27
